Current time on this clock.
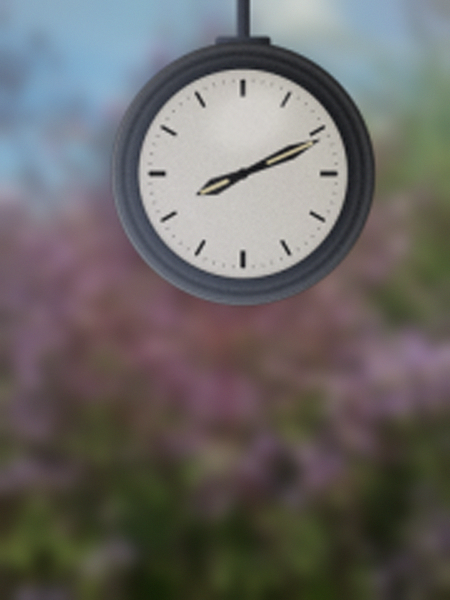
8:11
